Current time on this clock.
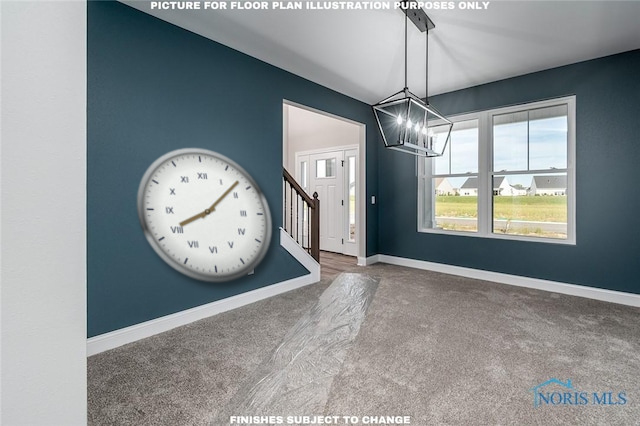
8:08
